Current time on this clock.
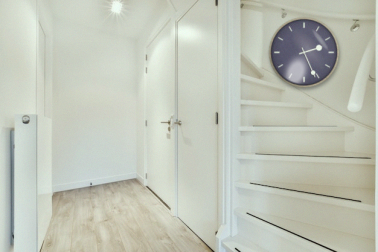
2:26
